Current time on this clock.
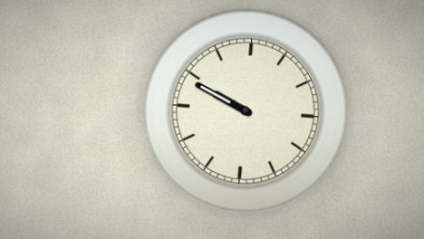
9:49
